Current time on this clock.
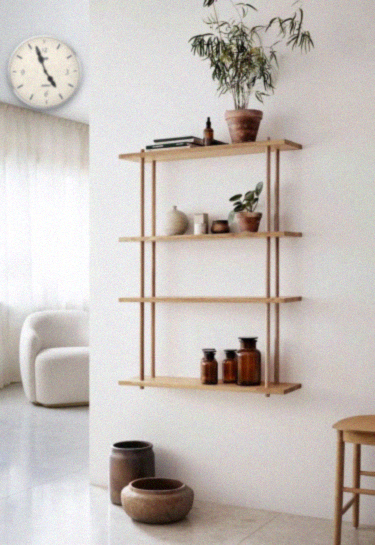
4:57
